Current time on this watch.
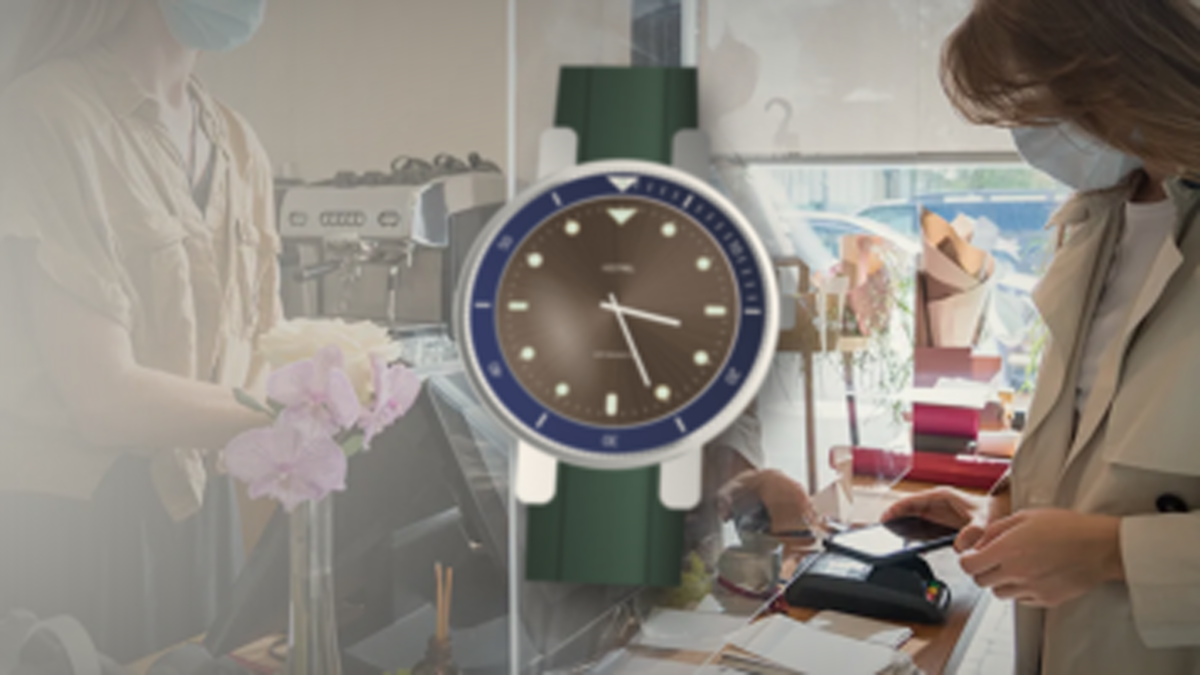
3:26
